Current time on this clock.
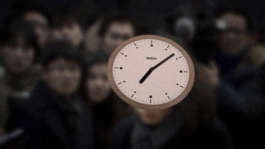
7:08
